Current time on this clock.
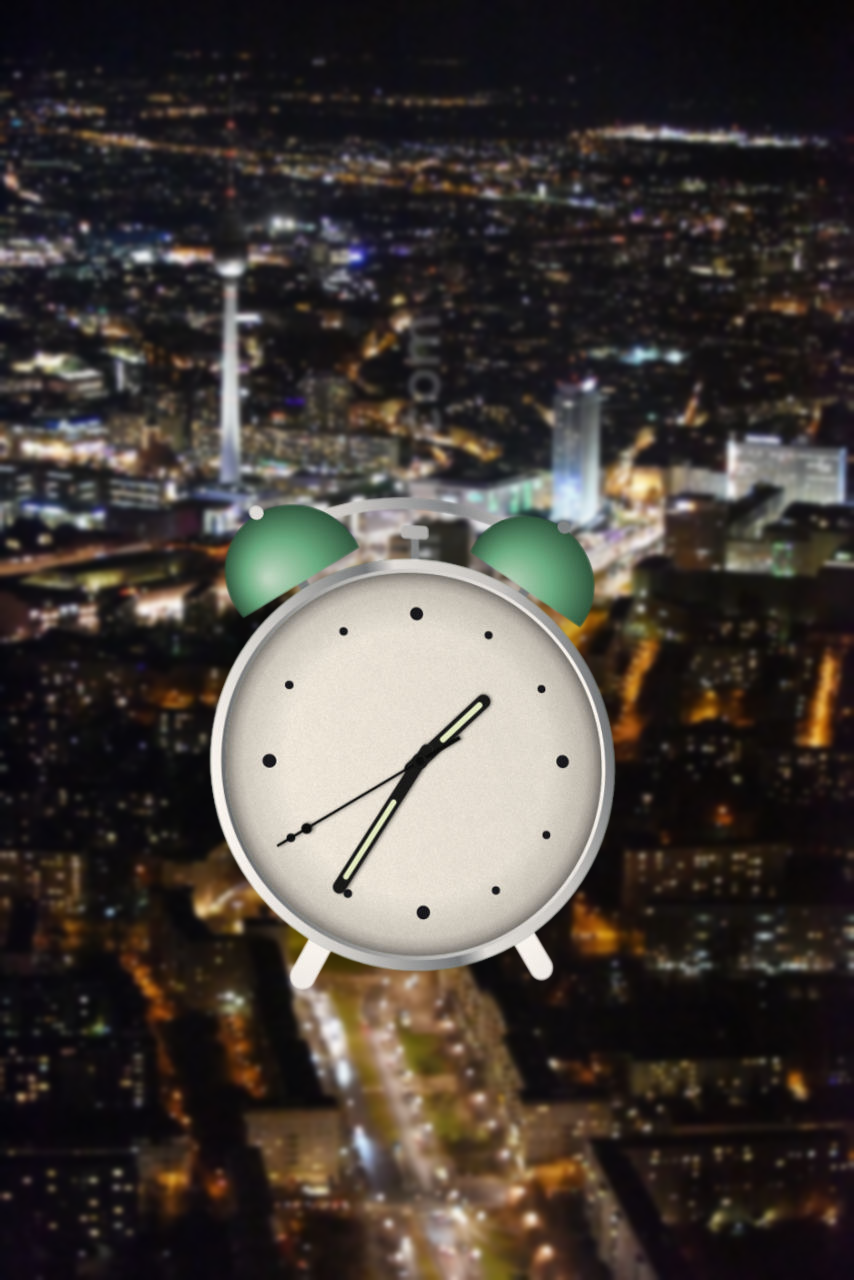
1:35:40
